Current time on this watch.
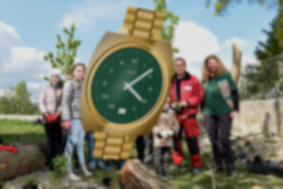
4:08
